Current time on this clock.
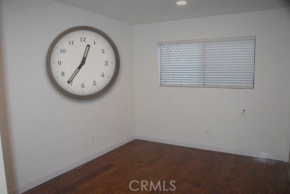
12:36
